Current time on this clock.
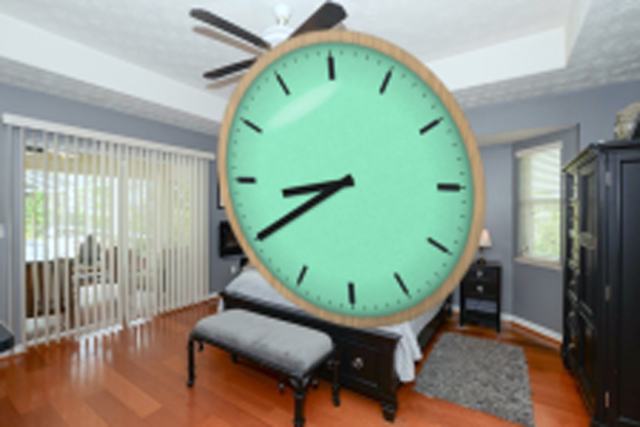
8:40
